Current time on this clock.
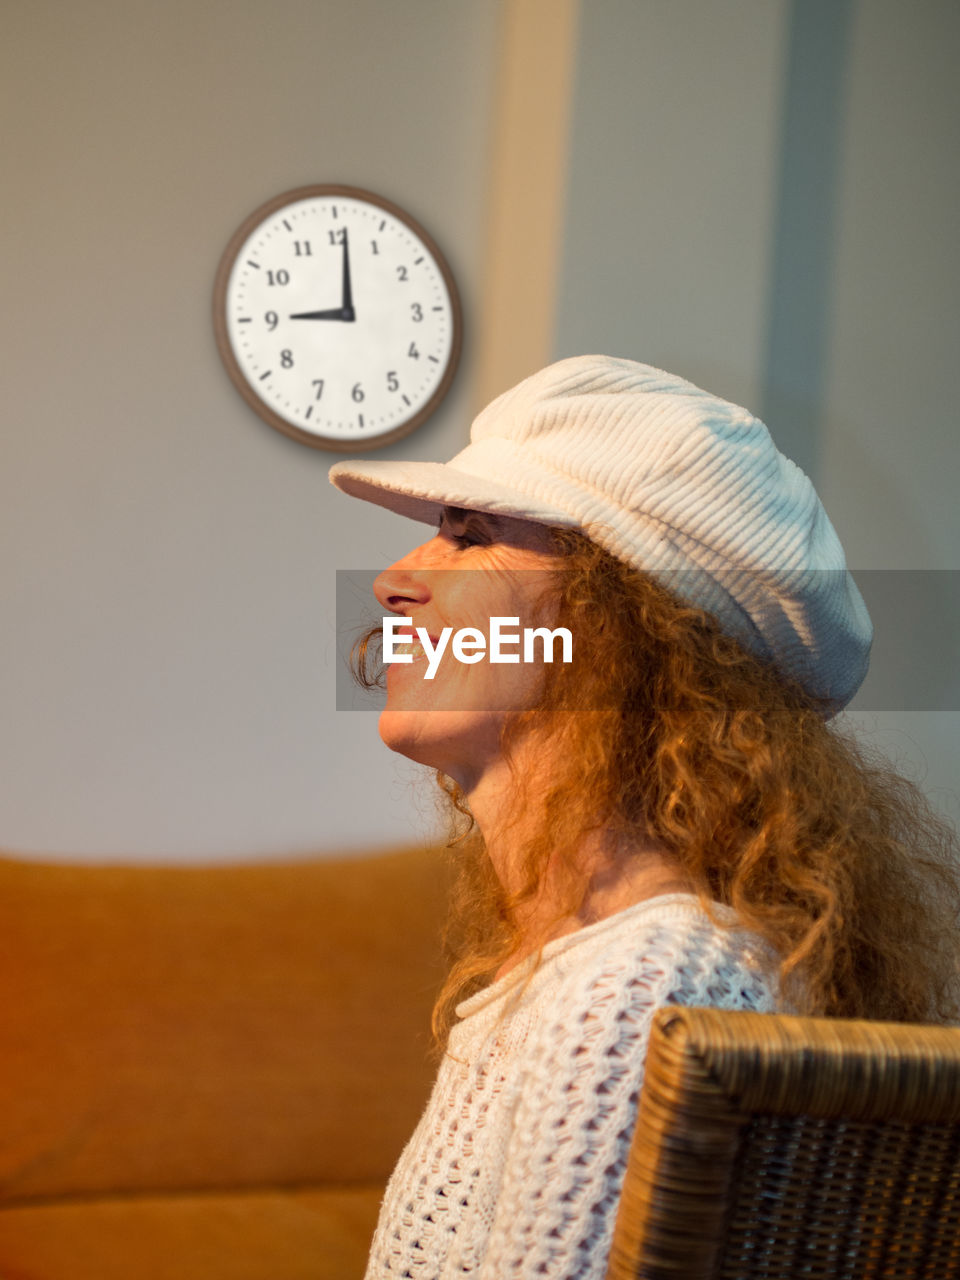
9:01
